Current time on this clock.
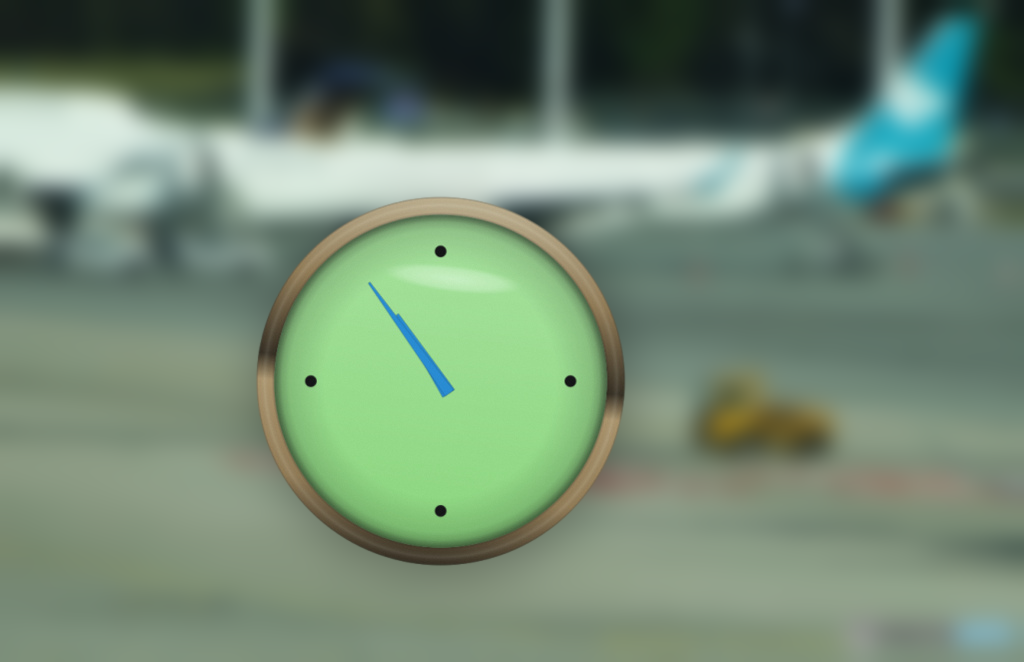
10:54
